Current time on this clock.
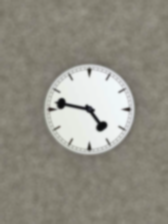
4:47
